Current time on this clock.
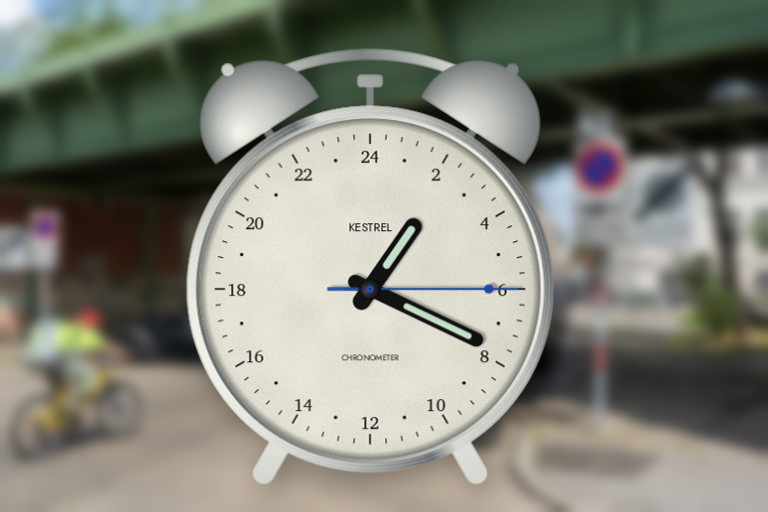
2:19:15
